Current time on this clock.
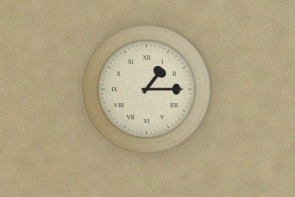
1:15
